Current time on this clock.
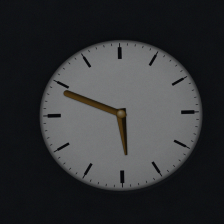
5:49
